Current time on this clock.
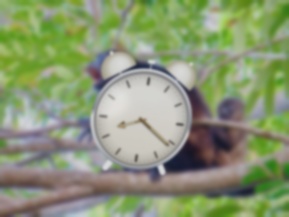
8:21
